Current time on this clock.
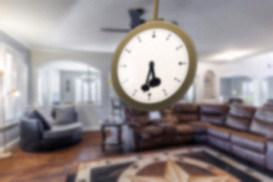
5:32
